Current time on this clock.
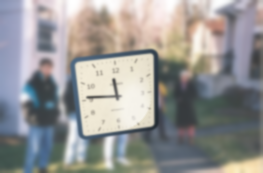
11:46
